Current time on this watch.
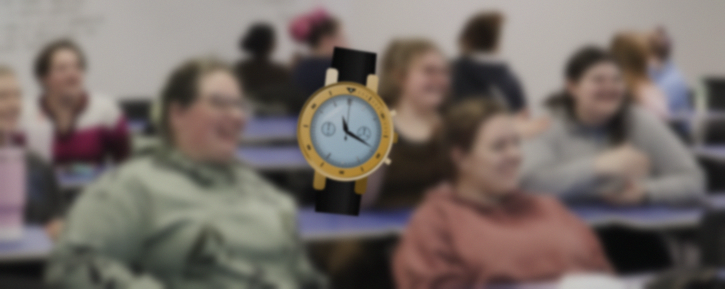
11:19
